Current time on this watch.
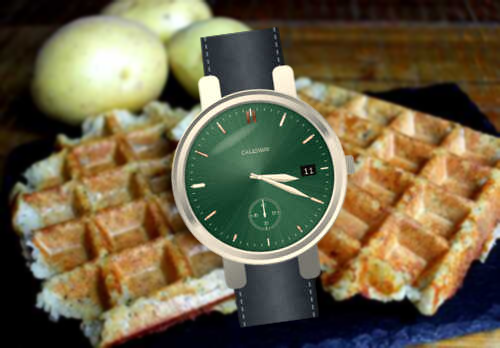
3:20
